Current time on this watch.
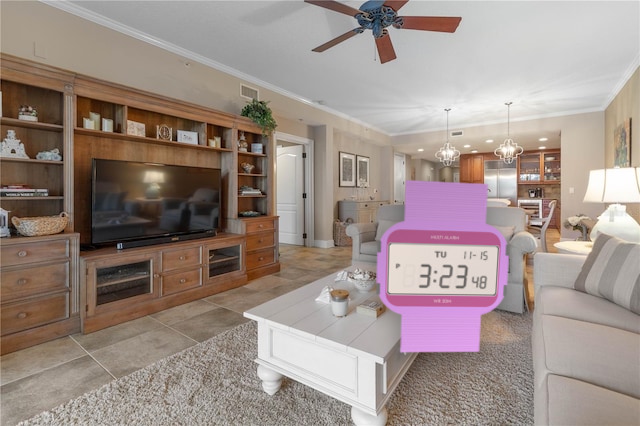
3:23:48
